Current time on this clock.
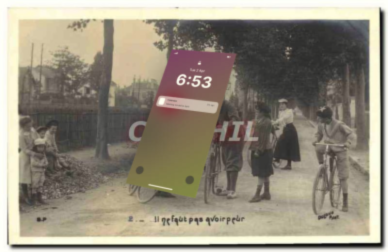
6:53
